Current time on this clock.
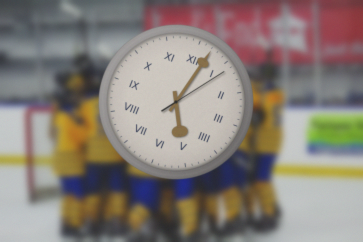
5:02:06
